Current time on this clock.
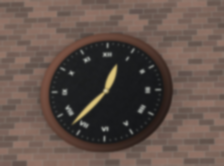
12:37
